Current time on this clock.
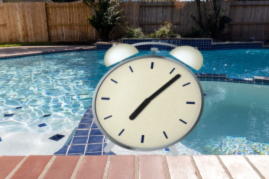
7:07
